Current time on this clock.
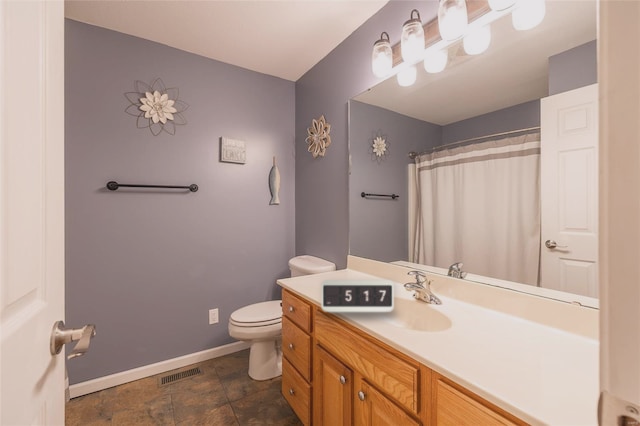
5:17
